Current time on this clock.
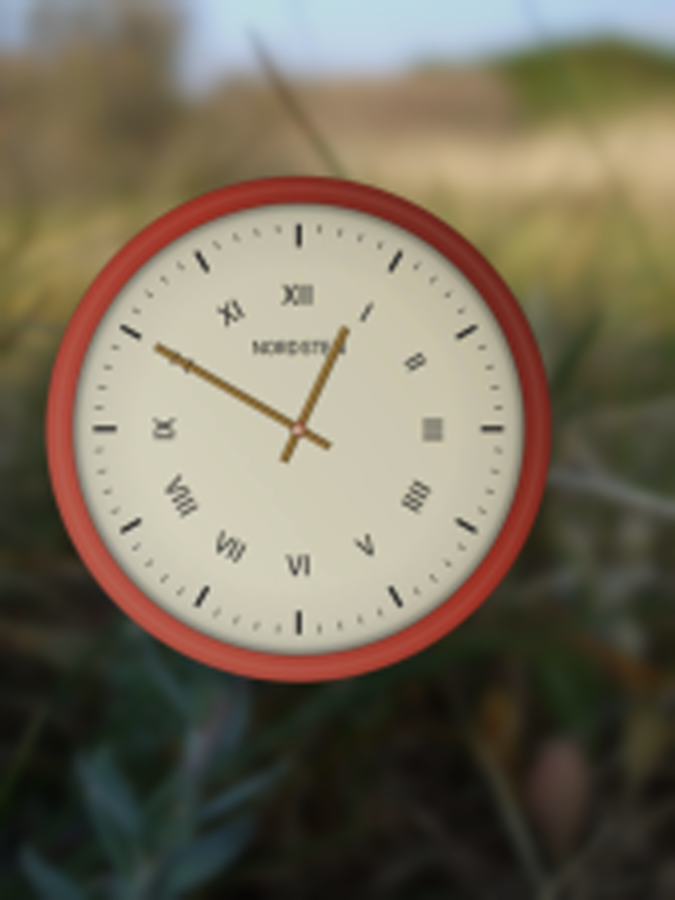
12:50
